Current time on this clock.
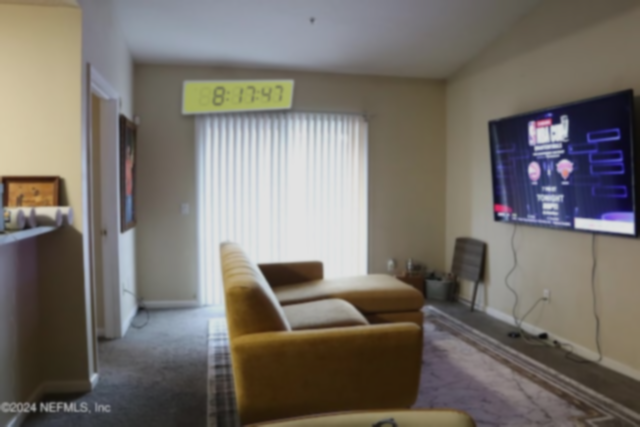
8:17:47
